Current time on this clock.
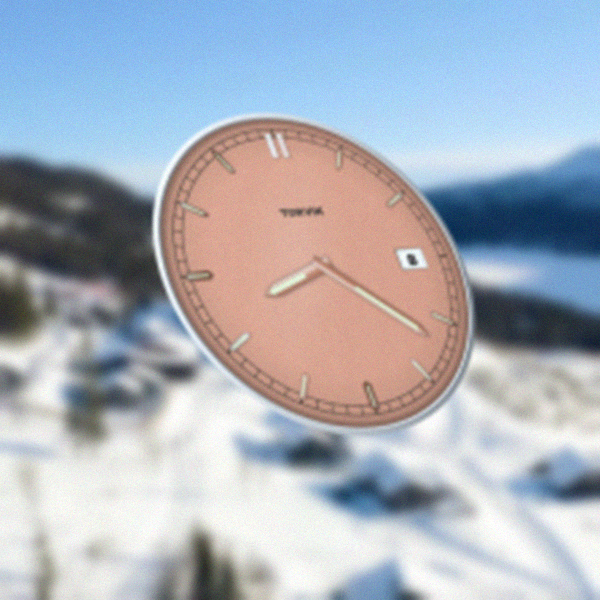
8:22
